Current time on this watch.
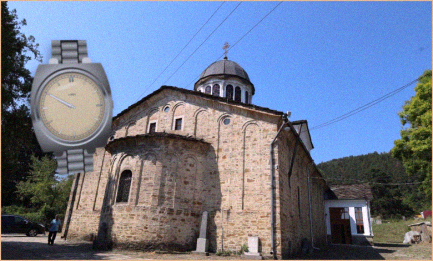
9:50
